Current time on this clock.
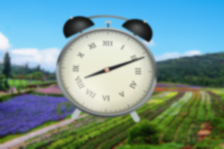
8:11
